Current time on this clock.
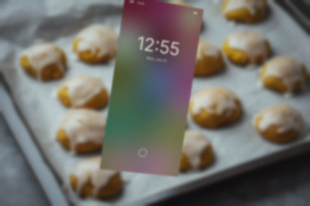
12:55
